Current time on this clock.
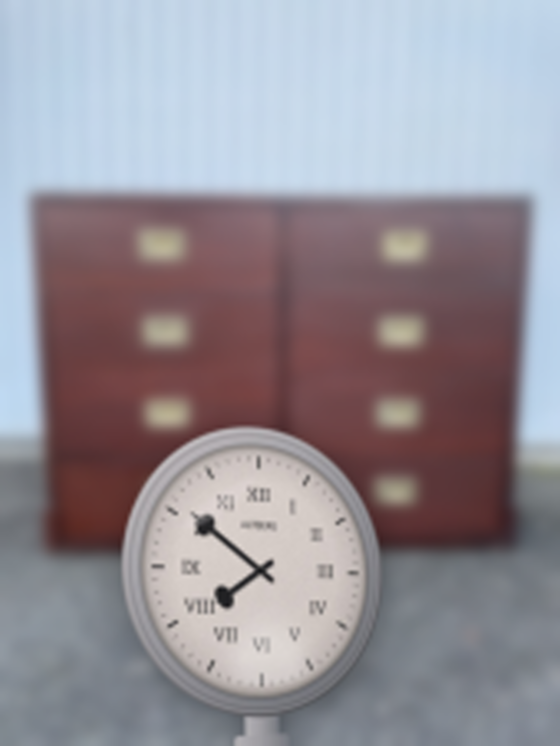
7:51
